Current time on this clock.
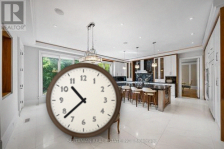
10:38
